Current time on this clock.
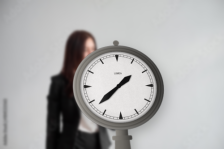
1:38
